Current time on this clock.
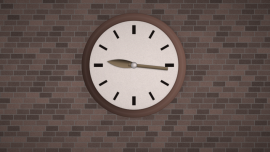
9:16
